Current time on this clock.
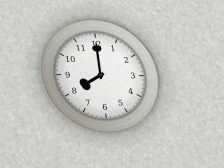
8:00
